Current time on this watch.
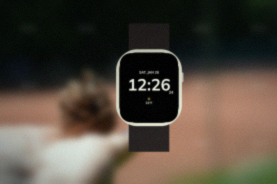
12:26
